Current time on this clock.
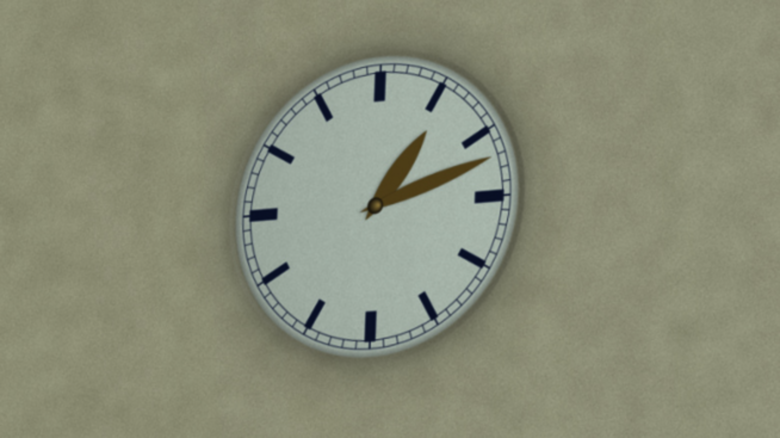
1:12
